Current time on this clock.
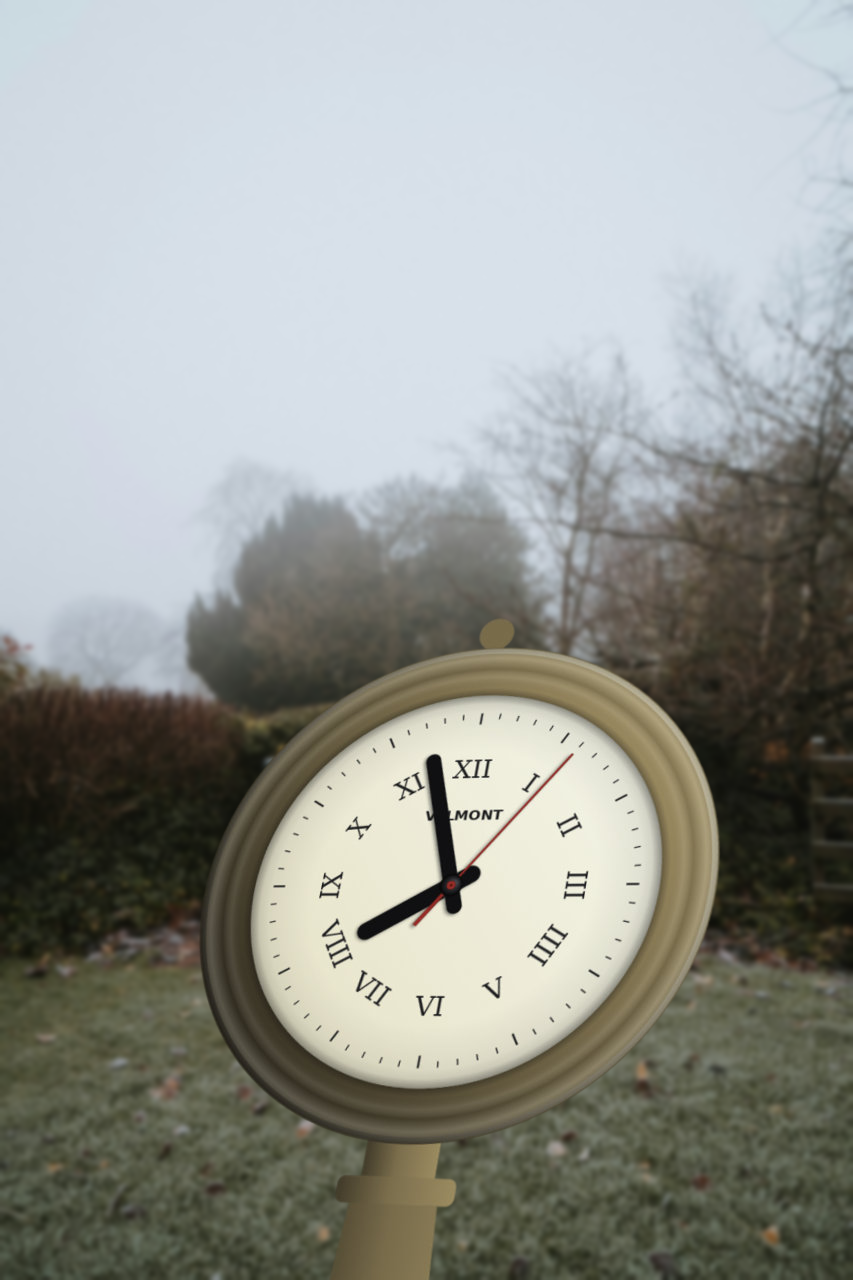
7:57:06
